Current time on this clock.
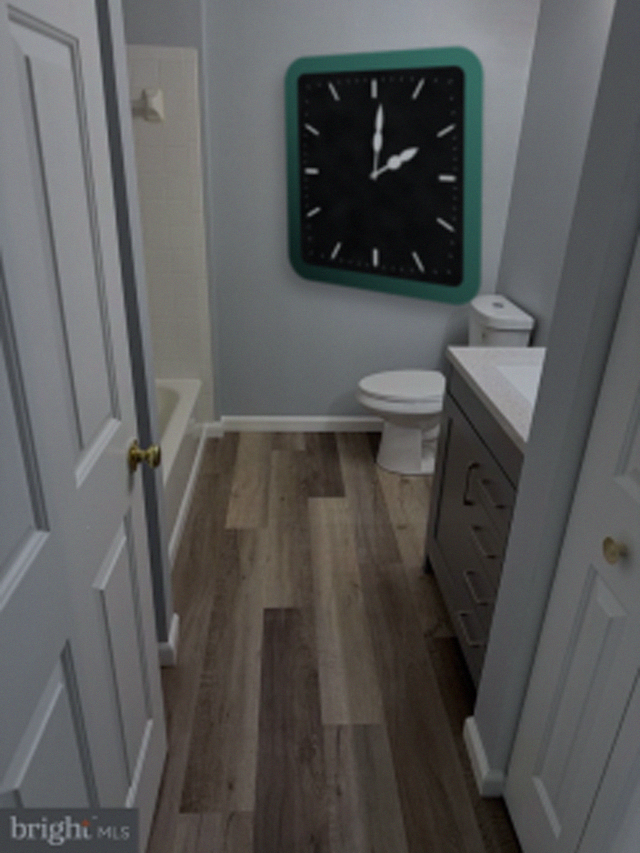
2:01
